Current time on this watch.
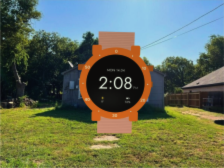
2:08
